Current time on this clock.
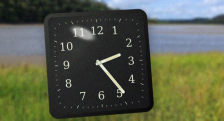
2:24
